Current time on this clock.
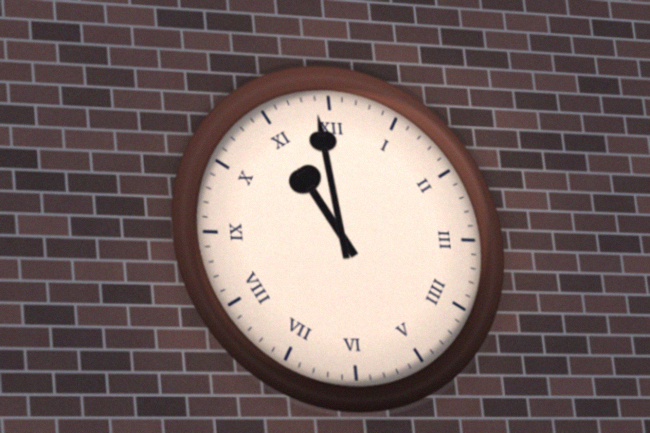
10:59
